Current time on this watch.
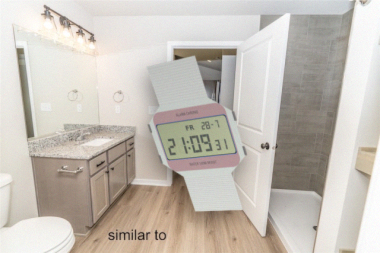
21:09:31
